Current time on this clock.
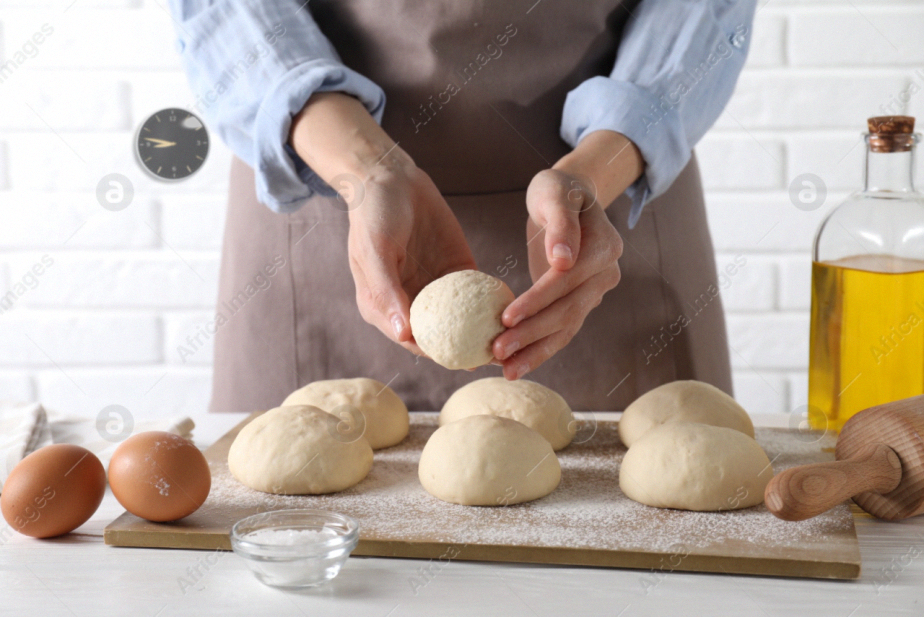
8:47
